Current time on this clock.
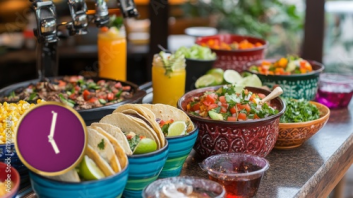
5:01
